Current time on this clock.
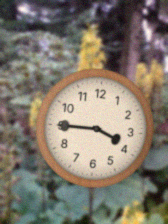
3:45
